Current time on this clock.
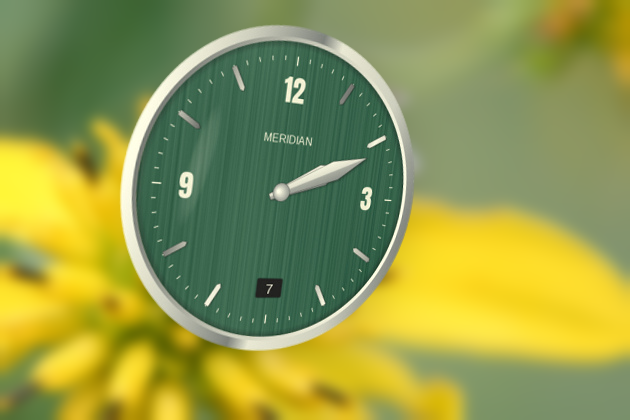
2:11
